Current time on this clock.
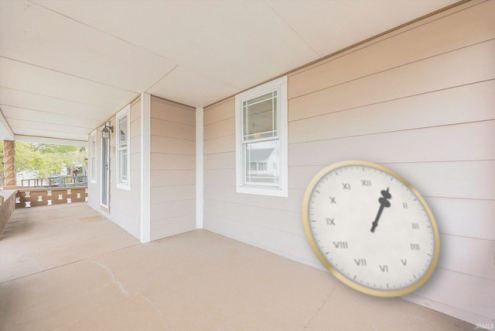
1:05
